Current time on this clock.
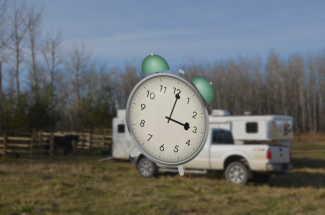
3:01
